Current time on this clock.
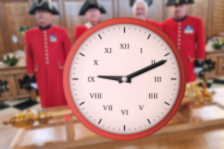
9:11
